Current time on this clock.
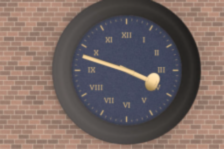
3:48
